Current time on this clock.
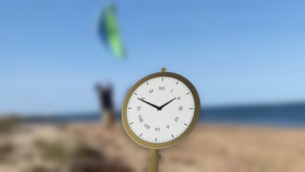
1:49
